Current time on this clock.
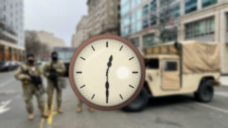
12:30
